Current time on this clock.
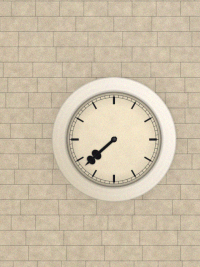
7:38
